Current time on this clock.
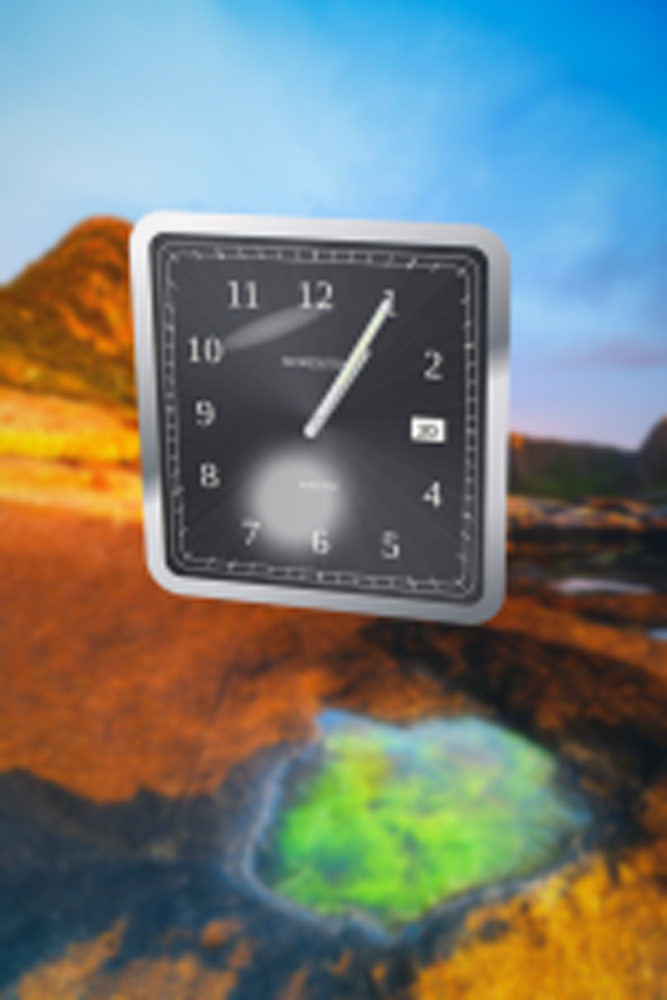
1:05
